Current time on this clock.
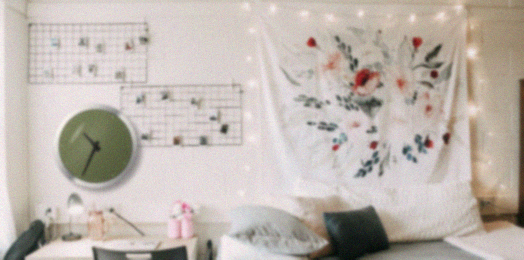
10:34
